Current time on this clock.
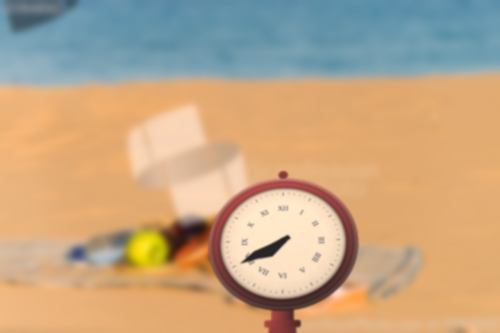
7:40
